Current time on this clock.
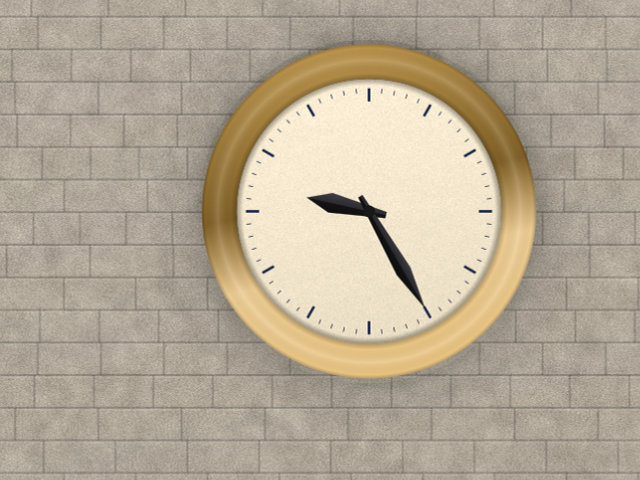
9:25
